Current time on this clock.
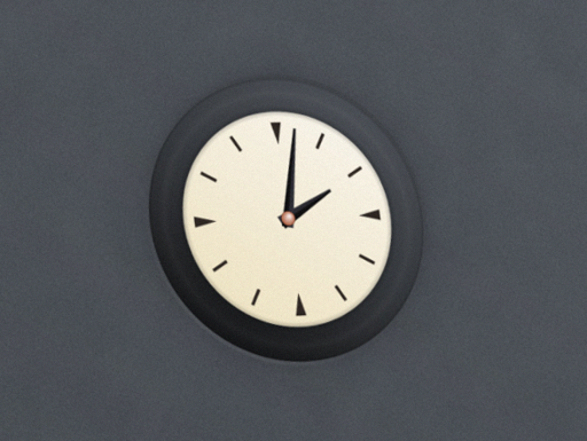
2:02
